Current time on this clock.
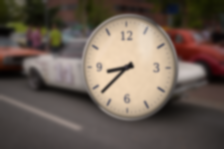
8:38
